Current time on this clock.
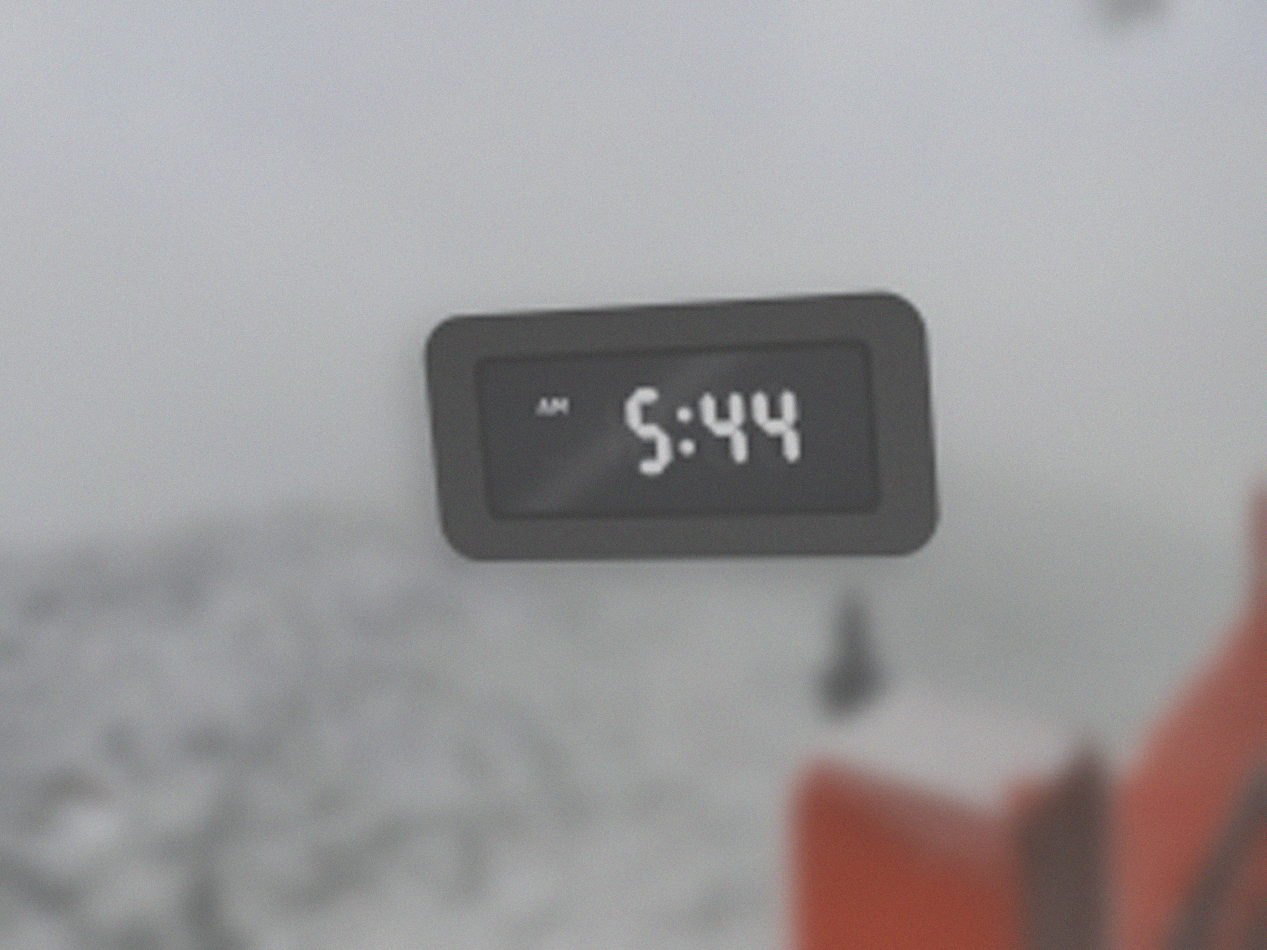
5:44
